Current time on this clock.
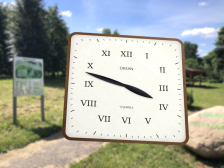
3:48
